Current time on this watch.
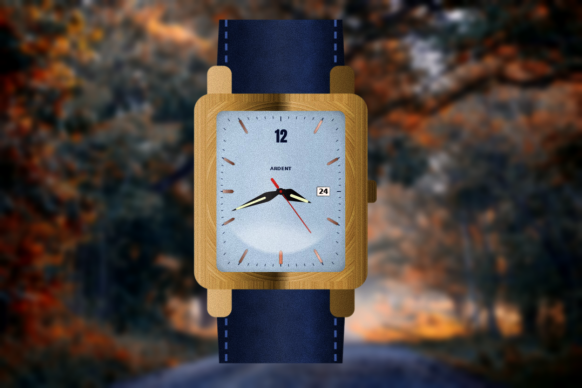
3:41:24
